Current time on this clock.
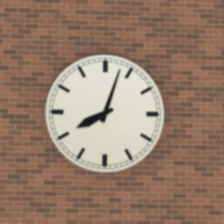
8:03
